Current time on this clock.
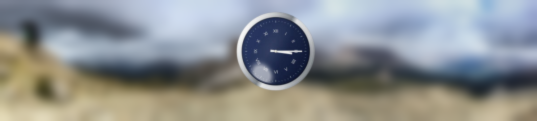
3:15
